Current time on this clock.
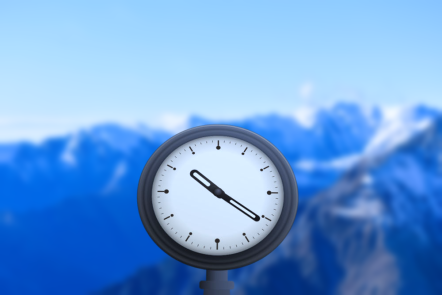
10:21
